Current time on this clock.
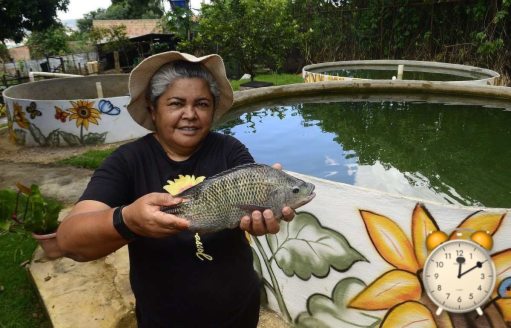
12:10
